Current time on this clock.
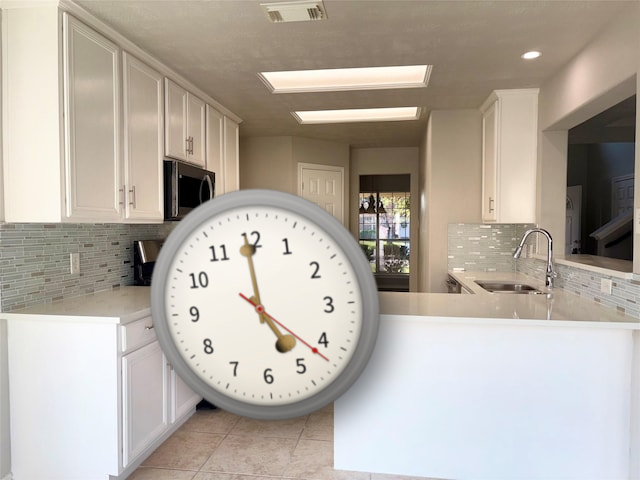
4:59:22
